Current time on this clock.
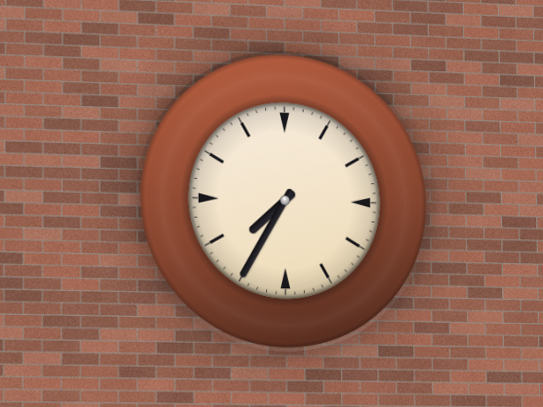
7:35
